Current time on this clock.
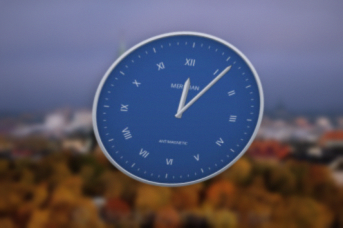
12:06
